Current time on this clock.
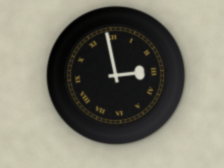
2:59
